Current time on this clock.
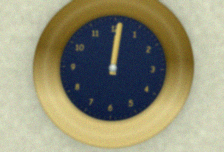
12:01
